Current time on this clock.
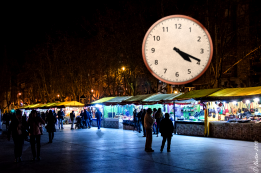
4:19
